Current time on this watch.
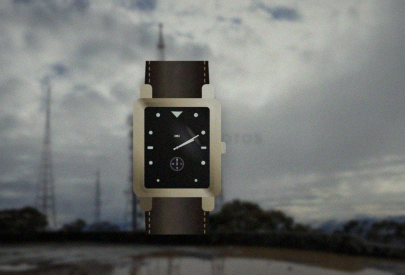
2:10
